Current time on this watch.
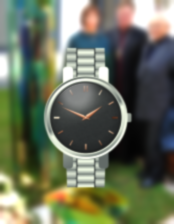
1:49
